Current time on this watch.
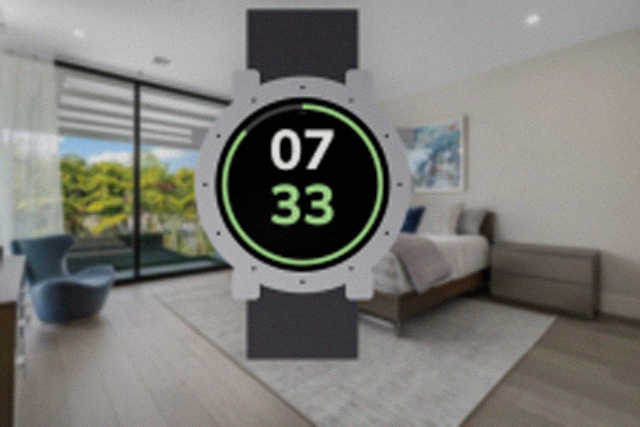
7:33
